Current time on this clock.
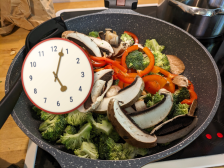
5:03
